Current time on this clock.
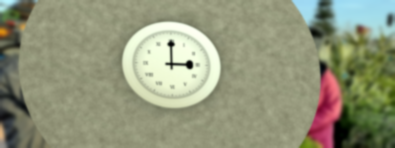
3:00
